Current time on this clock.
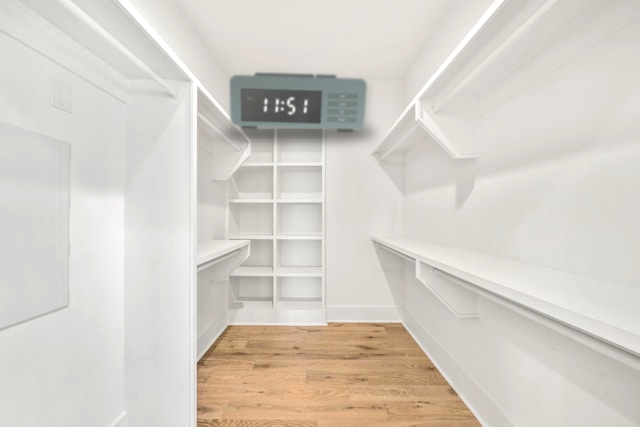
11:51
